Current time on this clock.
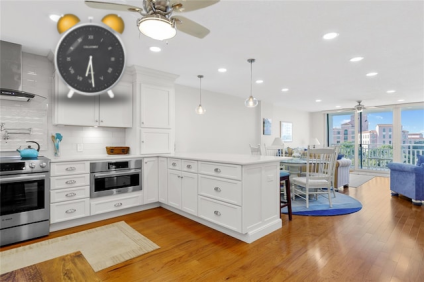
6:29
